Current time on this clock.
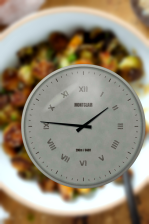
1:46
